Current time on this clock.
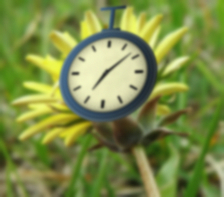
7:08
